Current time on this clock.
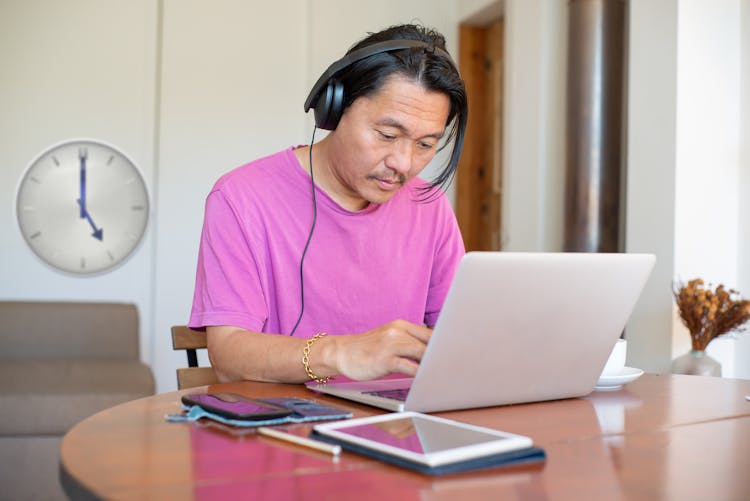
5:00
